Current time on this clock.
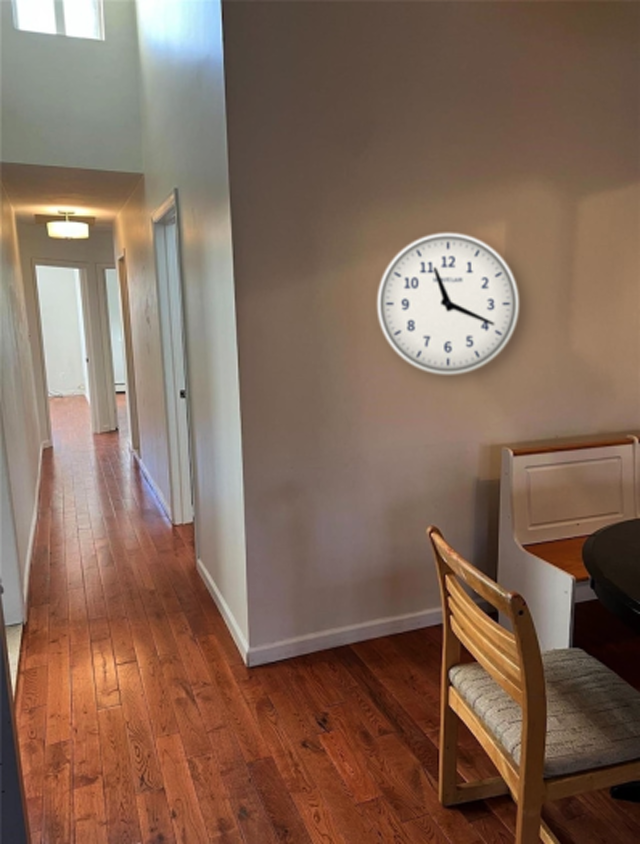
11:19
